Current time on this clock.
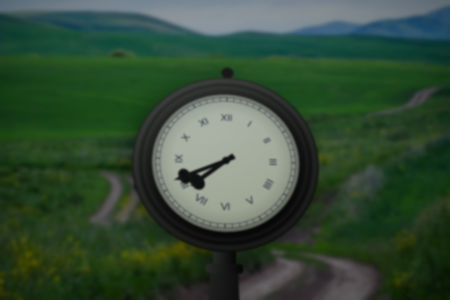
7:41
